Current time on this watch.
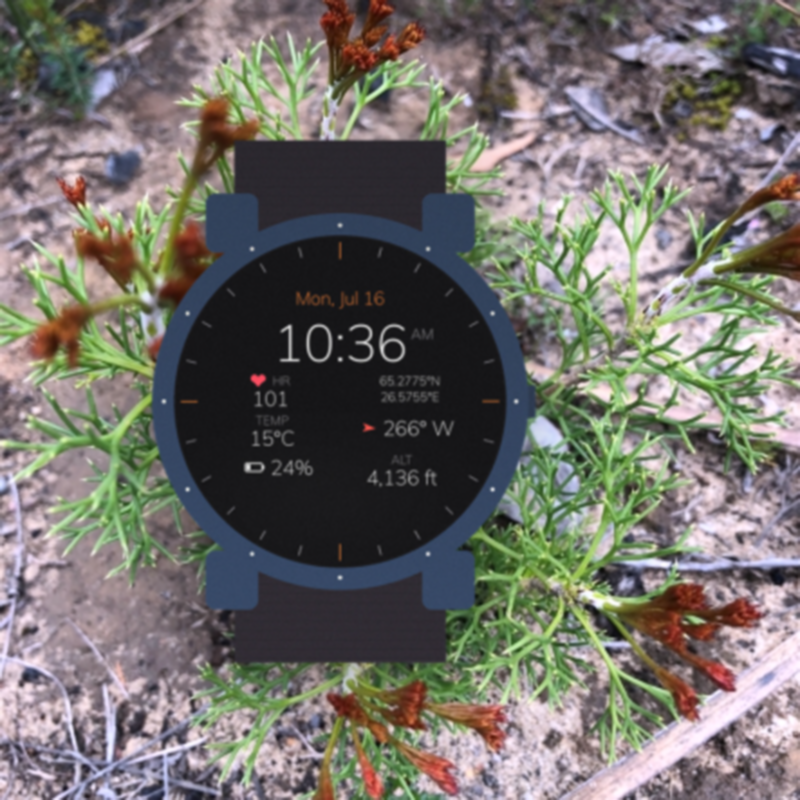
10:36
